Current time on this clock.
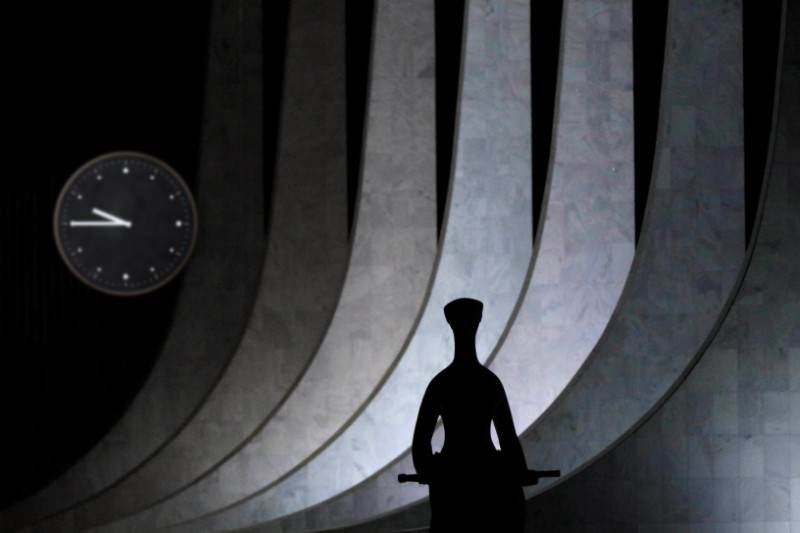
9:45
